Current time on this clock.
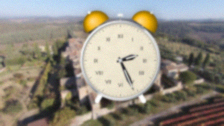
2:26
